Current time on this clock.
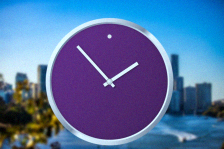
1:53
